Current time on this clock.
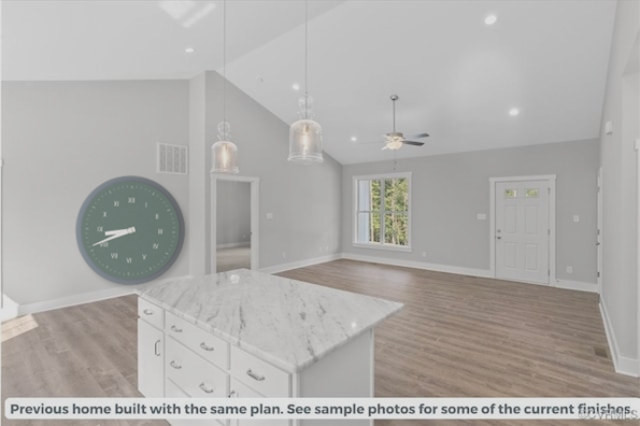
8:41
